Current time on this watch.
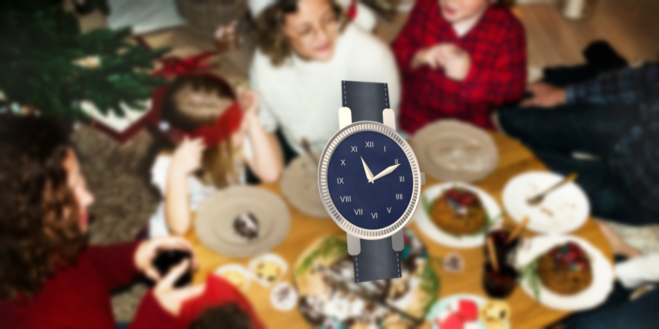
11:11
